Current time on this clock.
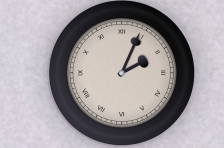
2:04
